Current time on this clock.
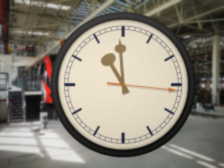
10:59:16
